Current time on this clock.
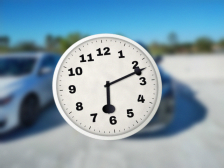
6:12
